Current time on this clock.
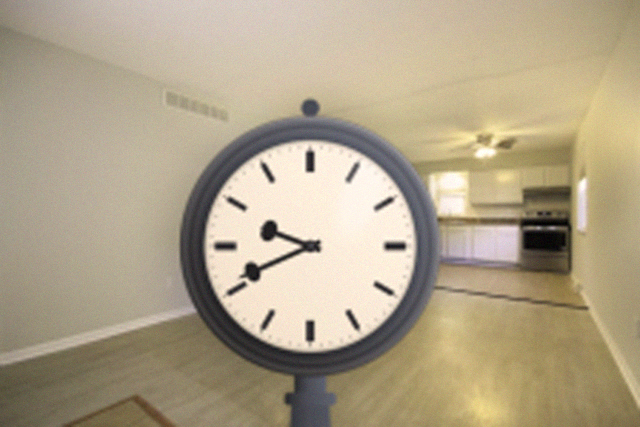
9:41
